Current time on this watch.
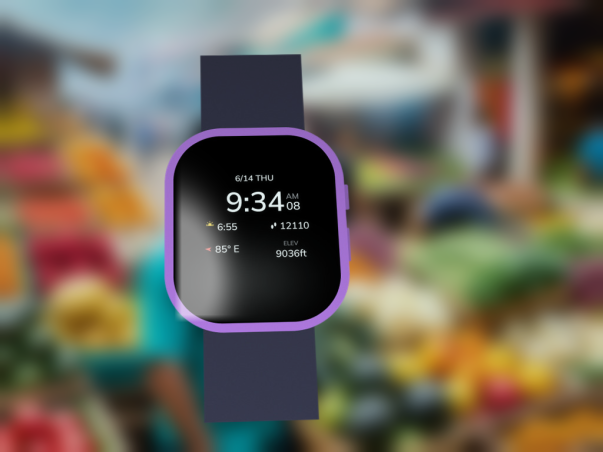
9:34:08
